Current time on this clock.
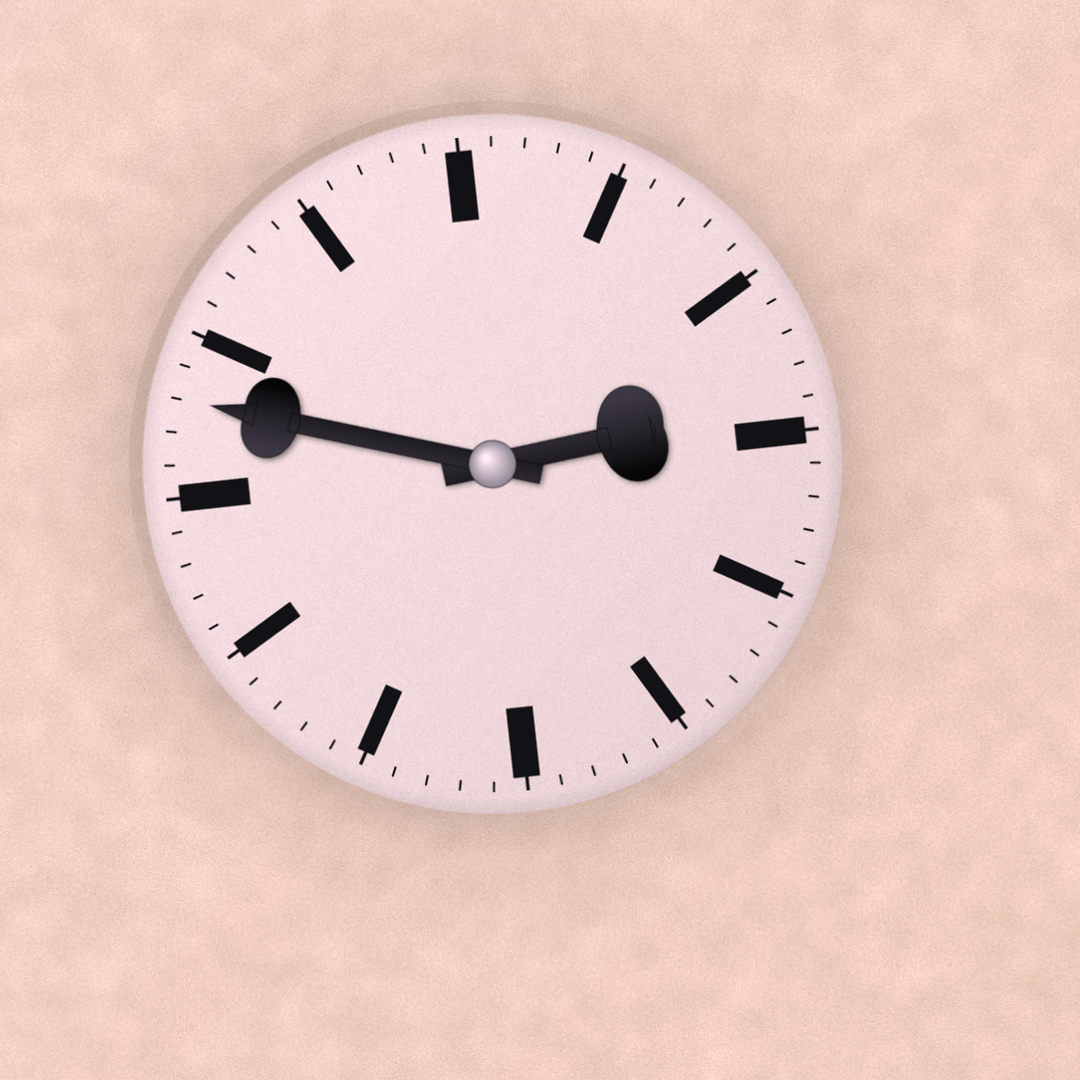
2:48
